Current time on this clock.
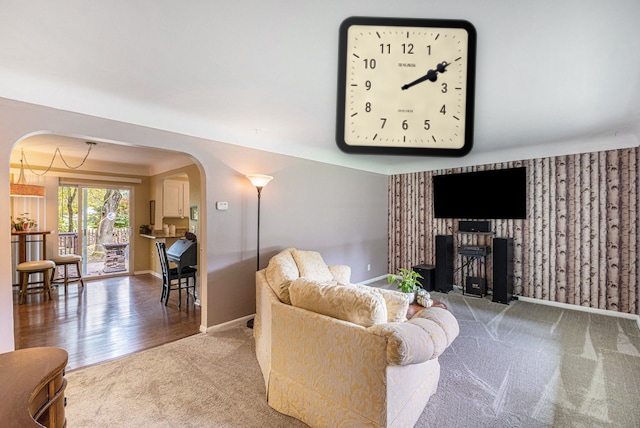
2:10
